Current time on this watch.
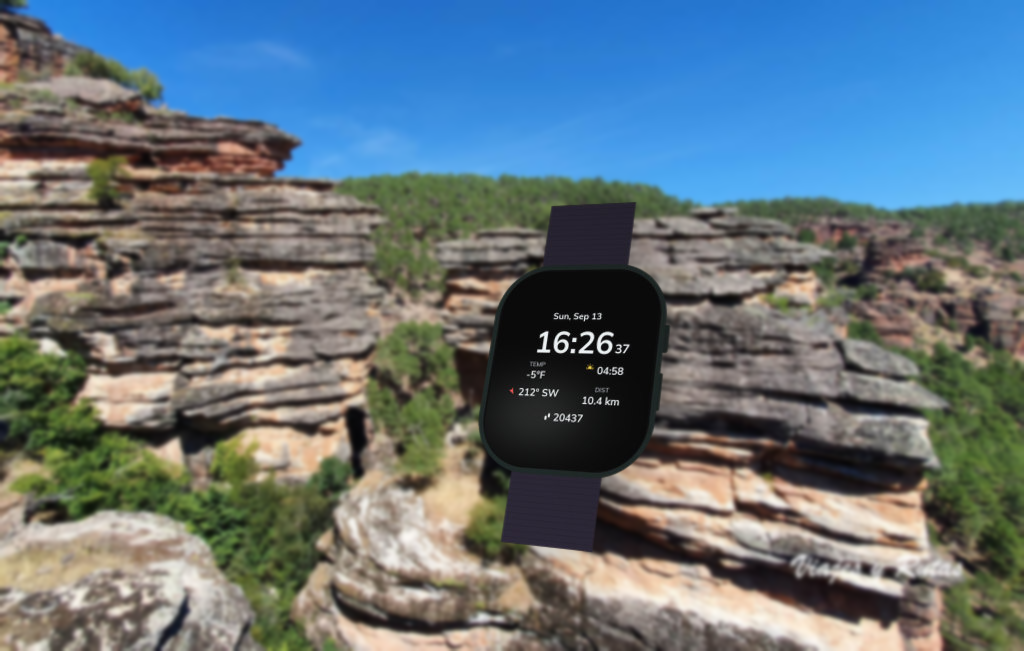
16:26:37
